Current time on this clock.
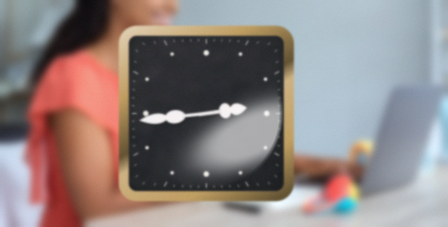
2:44
